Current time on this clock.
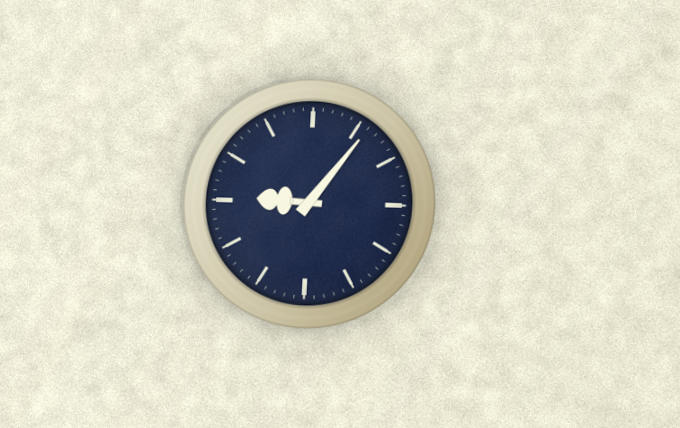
9:06
